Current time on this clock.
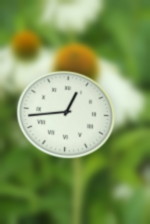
12:43
